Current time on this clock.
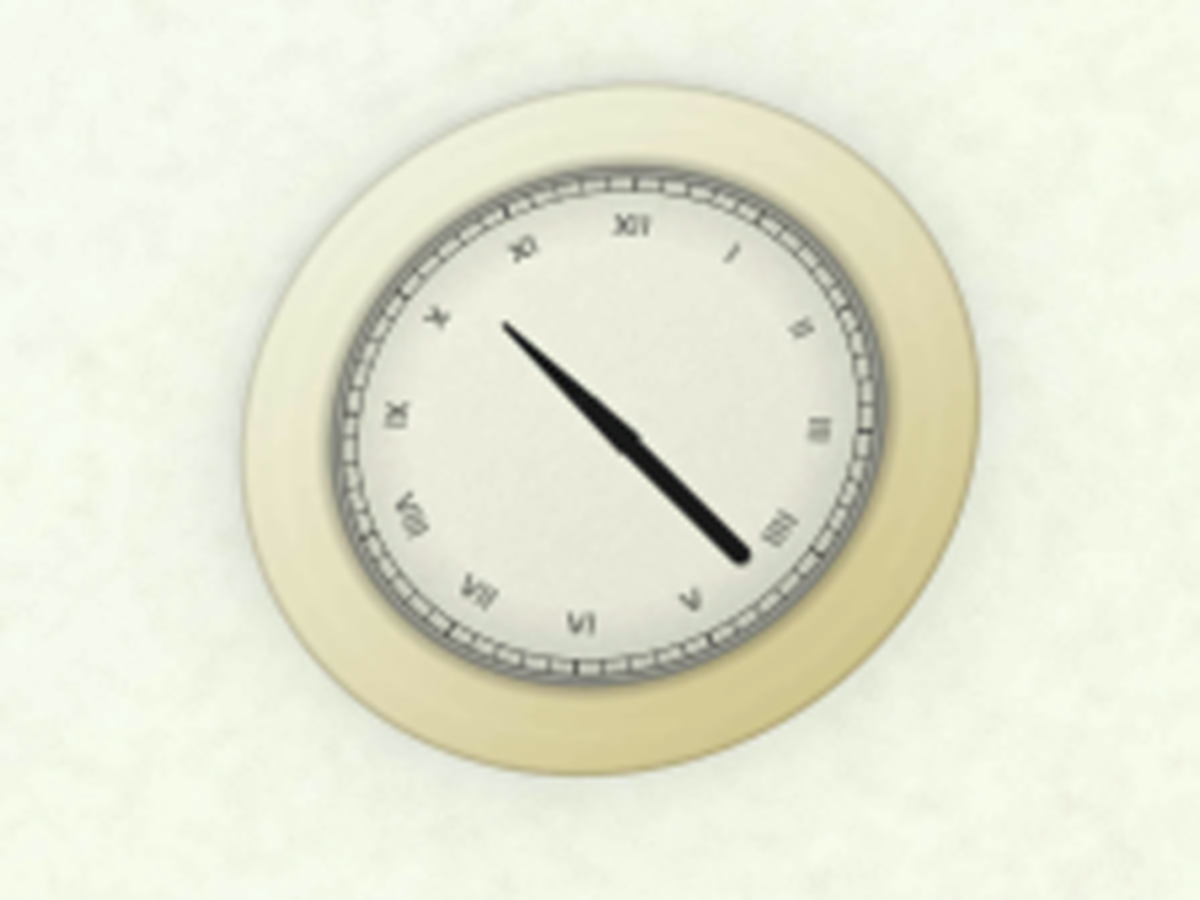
10:22
